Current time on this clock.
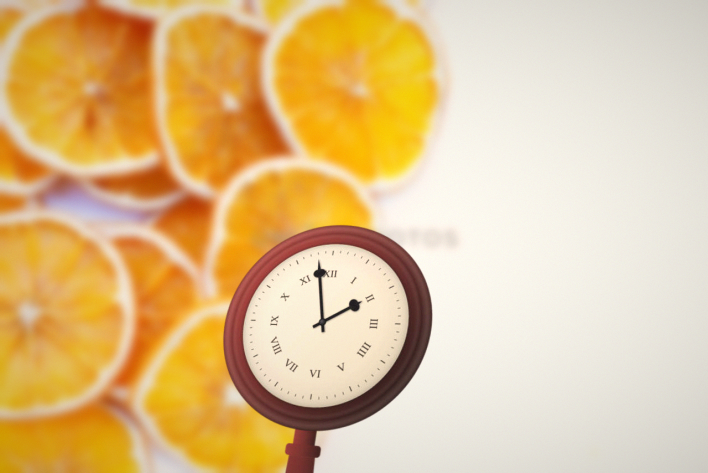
1:58
